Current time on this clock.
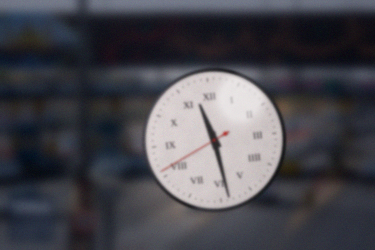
11:28:41
